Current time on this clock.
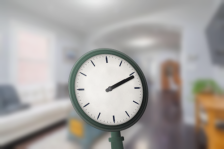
2:11
